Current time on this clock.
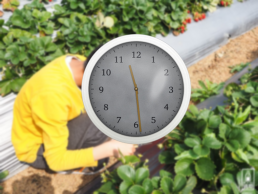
11:29
